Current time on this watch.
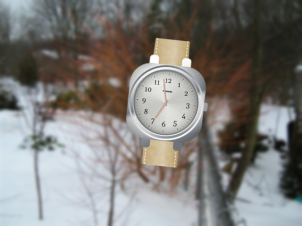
6:58
